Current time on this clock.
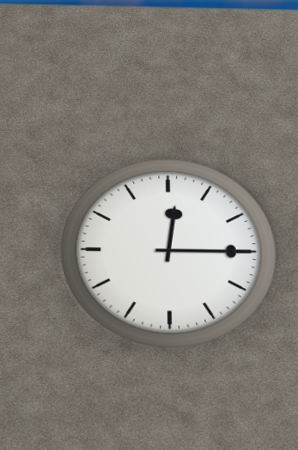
12:15
